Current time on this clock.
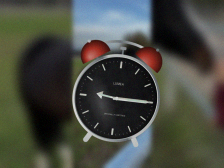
9:15
